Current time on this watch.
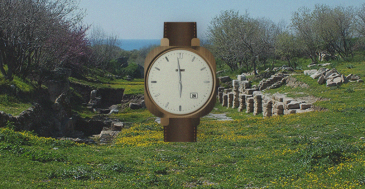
5:59
